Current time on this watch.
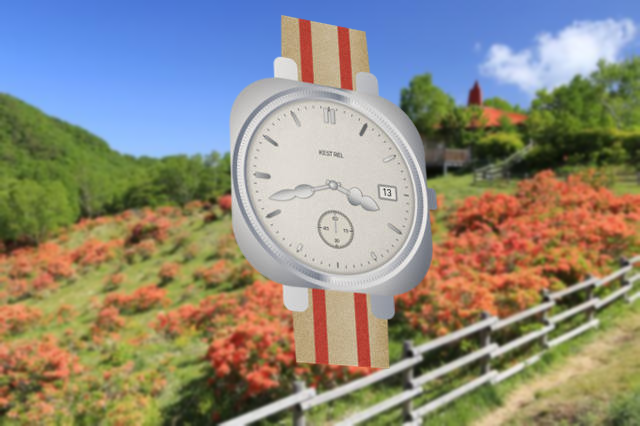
3:42
